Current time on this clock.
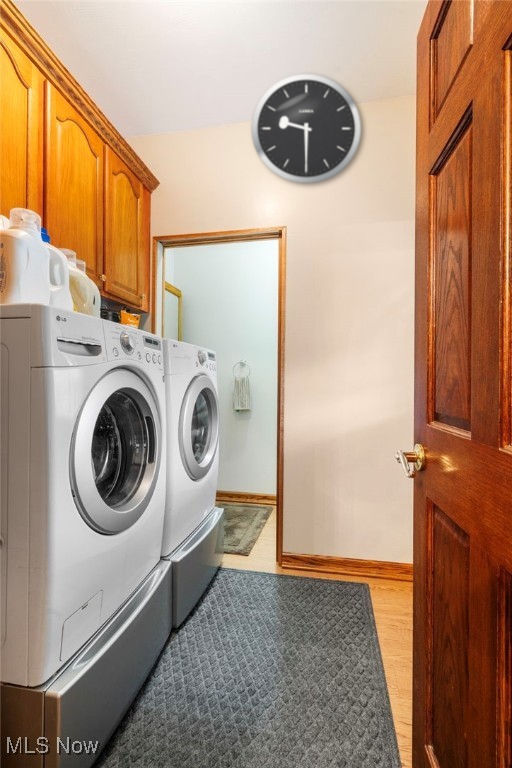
9:30
